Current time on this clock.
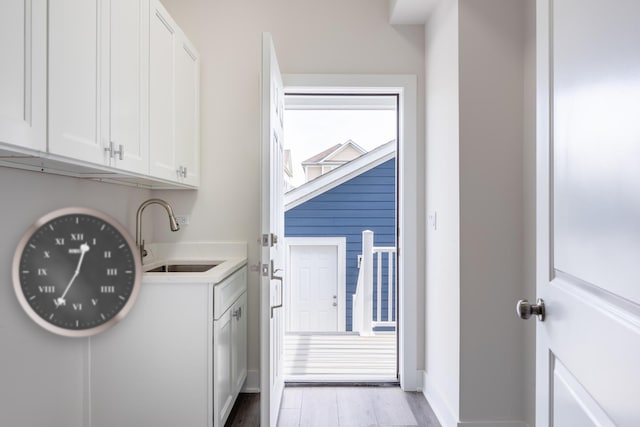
12:35
